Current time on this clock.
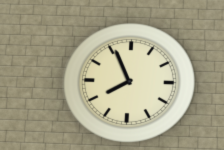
7:56
